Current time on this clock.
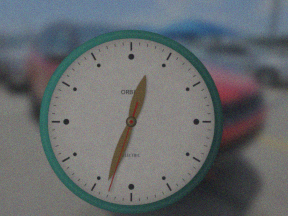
12:33:33
